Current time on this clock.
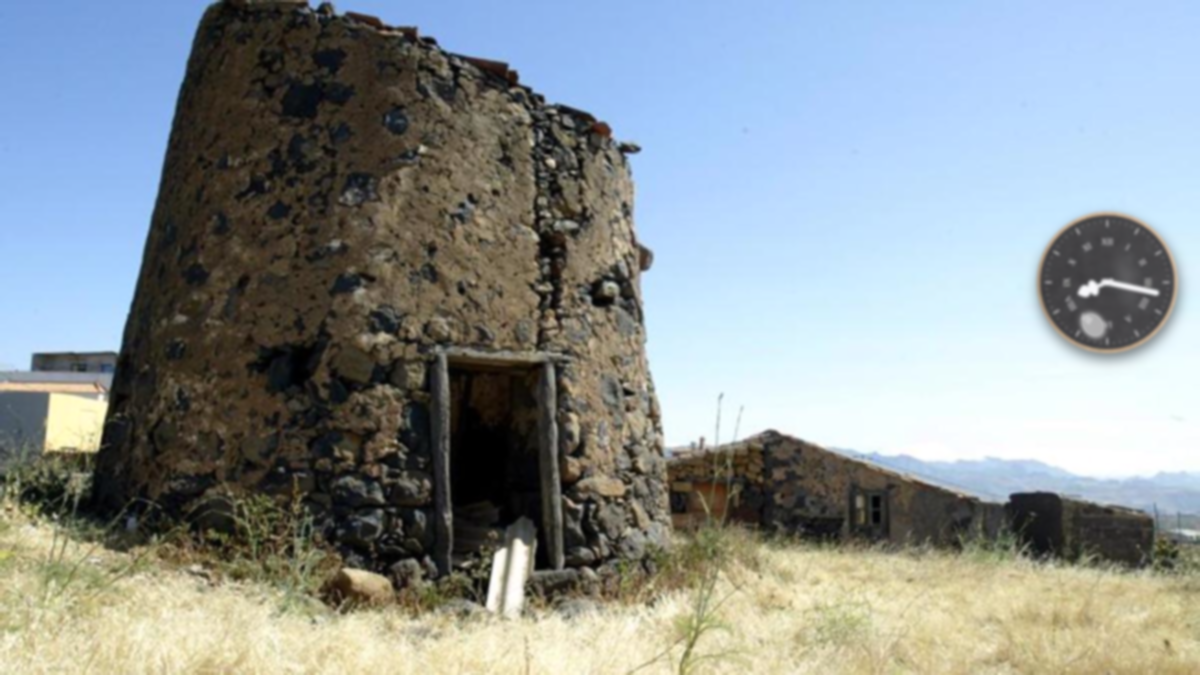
8:17
